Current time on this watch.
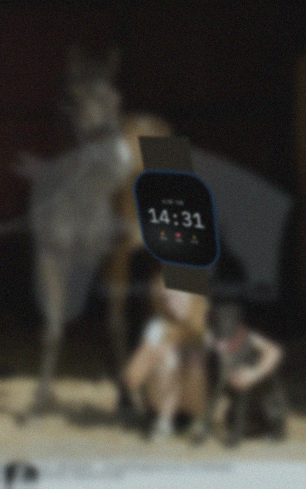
14:31
